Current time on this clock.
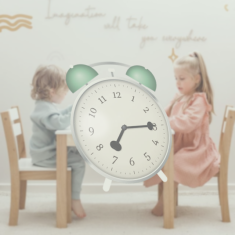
7:15
